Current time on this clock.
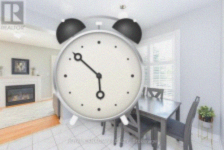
5:52
